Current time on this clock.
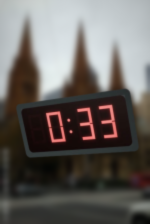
0:33
